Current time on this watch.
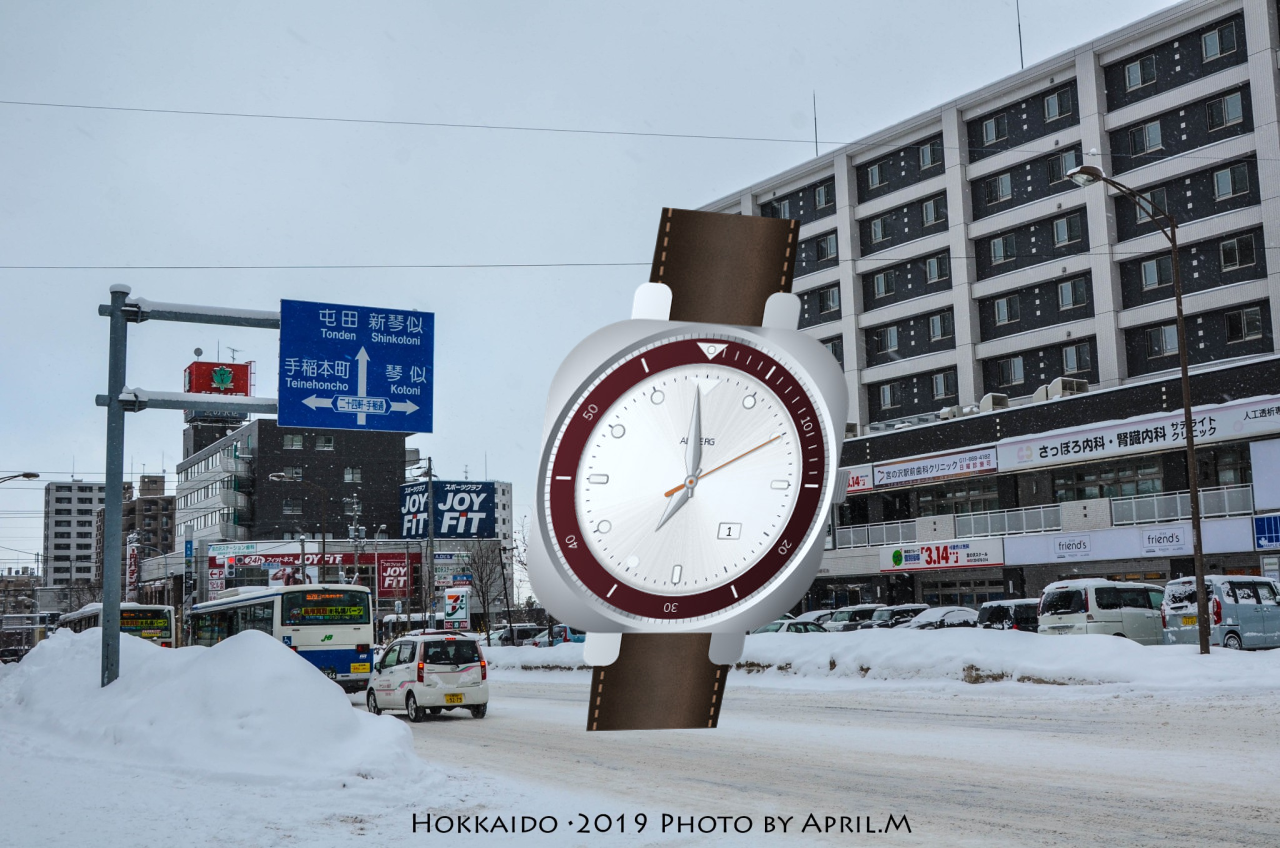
6:59:10
